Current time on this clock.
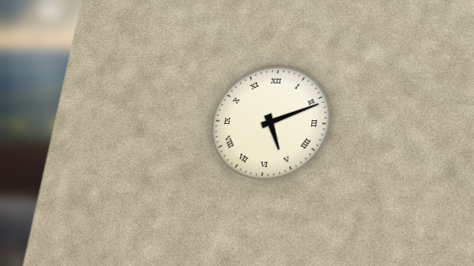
5:11
